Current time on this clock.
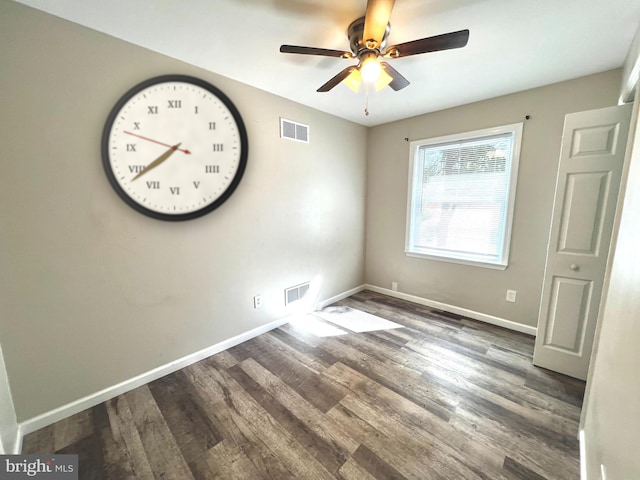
7:38:48
